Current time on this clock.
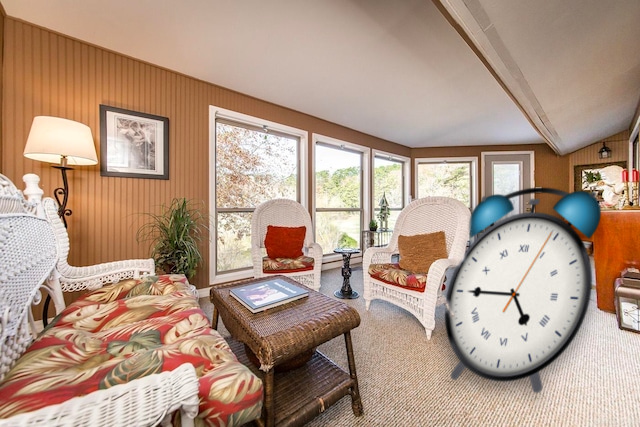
4:45:04
